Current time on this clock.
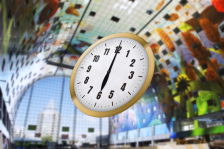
6:00
